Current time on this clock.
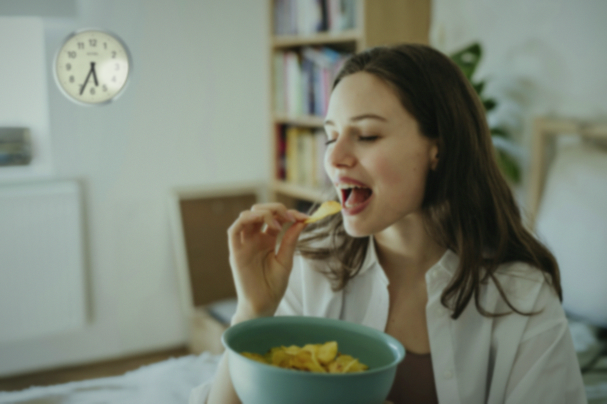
5:34
